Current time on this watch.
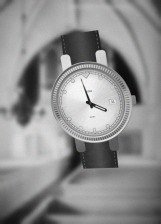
3:58
